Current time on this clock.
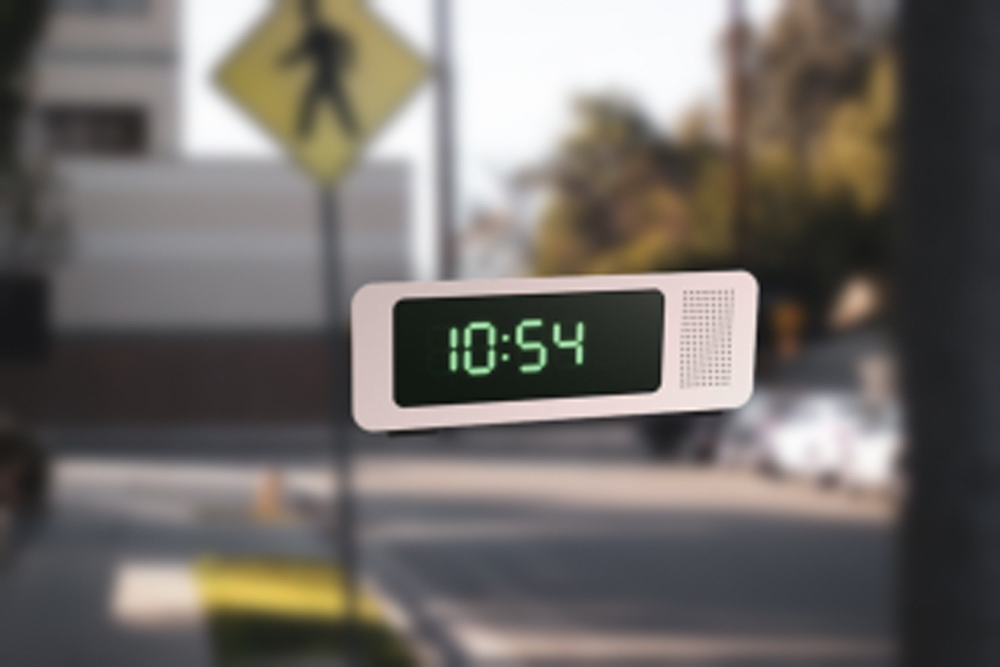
10:54
